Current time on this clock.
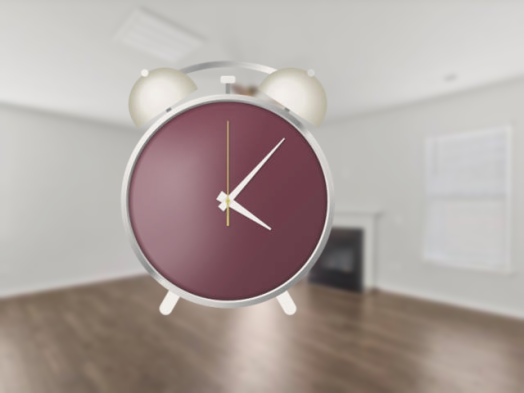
4:07:00
